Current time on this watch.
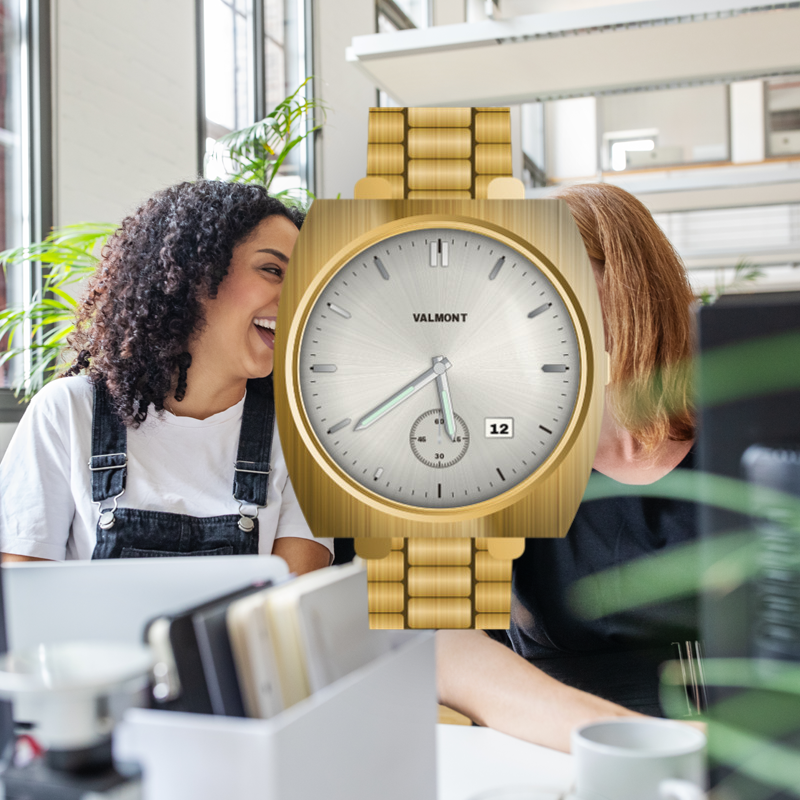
5:39
